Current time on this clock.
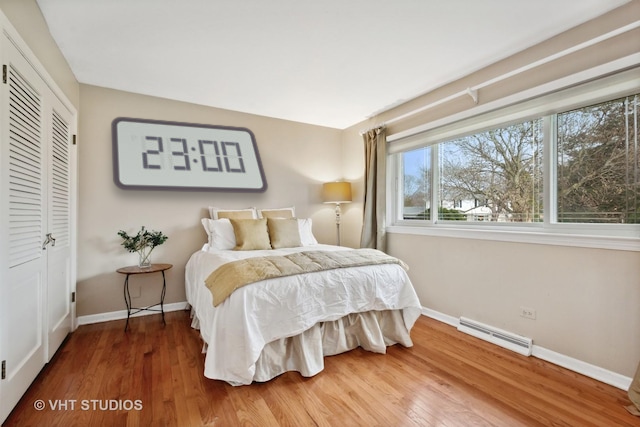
23:00
